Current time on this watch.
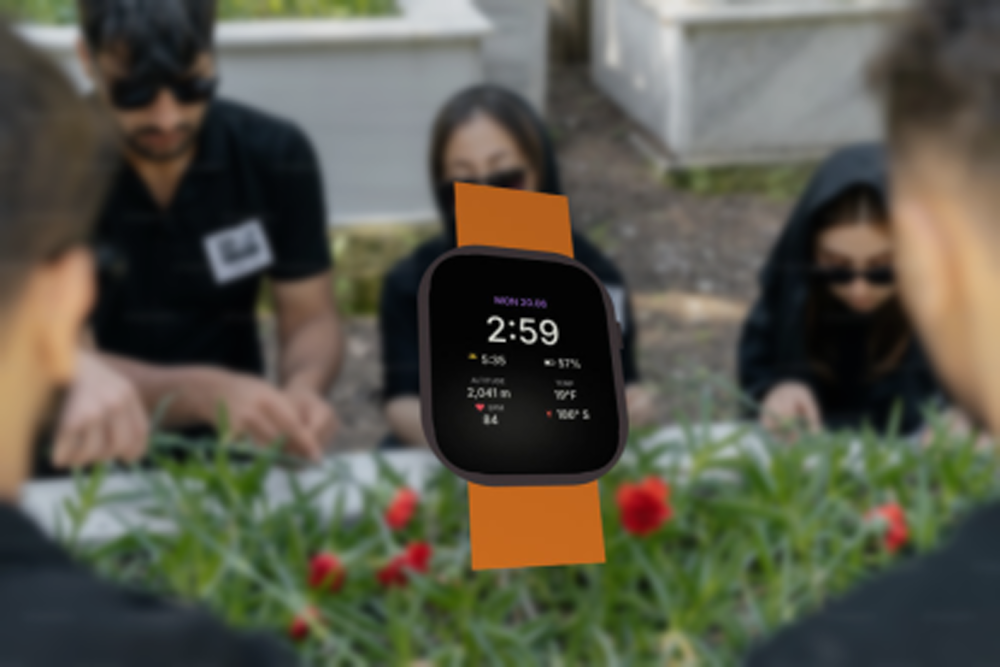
2:59
